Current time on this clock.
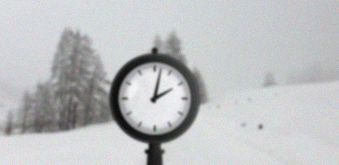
2:02
